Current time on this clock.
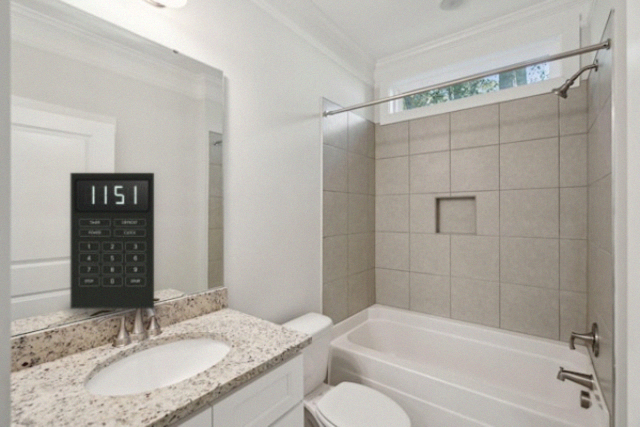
11:51
